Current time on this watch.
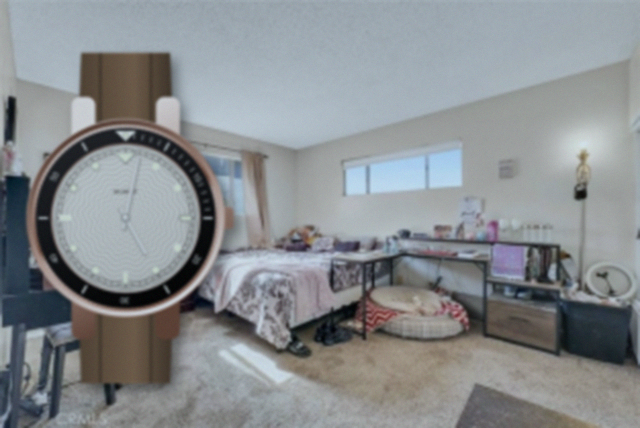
5:02
